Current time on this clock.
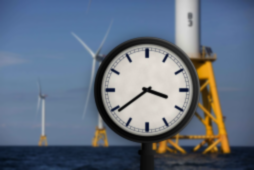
3:39
